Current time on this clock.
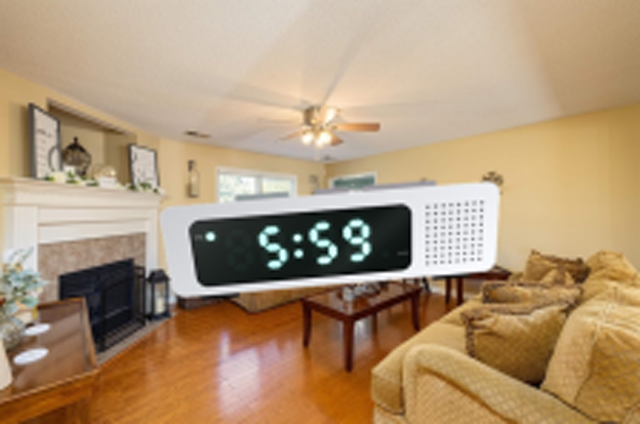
5:59
